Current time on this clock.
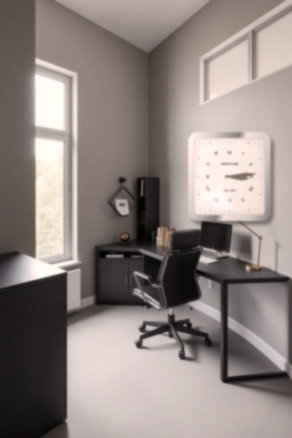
3:14
